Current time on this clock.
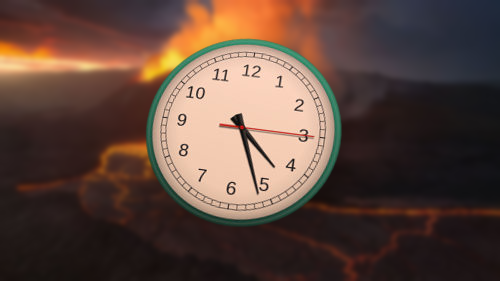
4:26:15
